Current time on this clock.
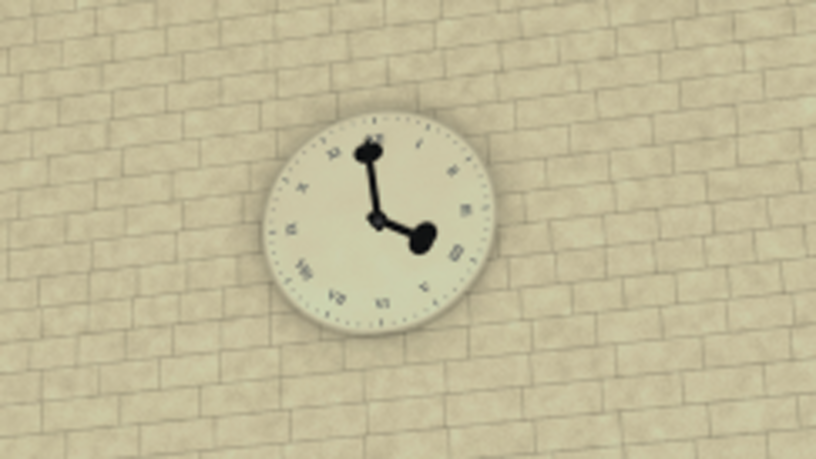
3:59
